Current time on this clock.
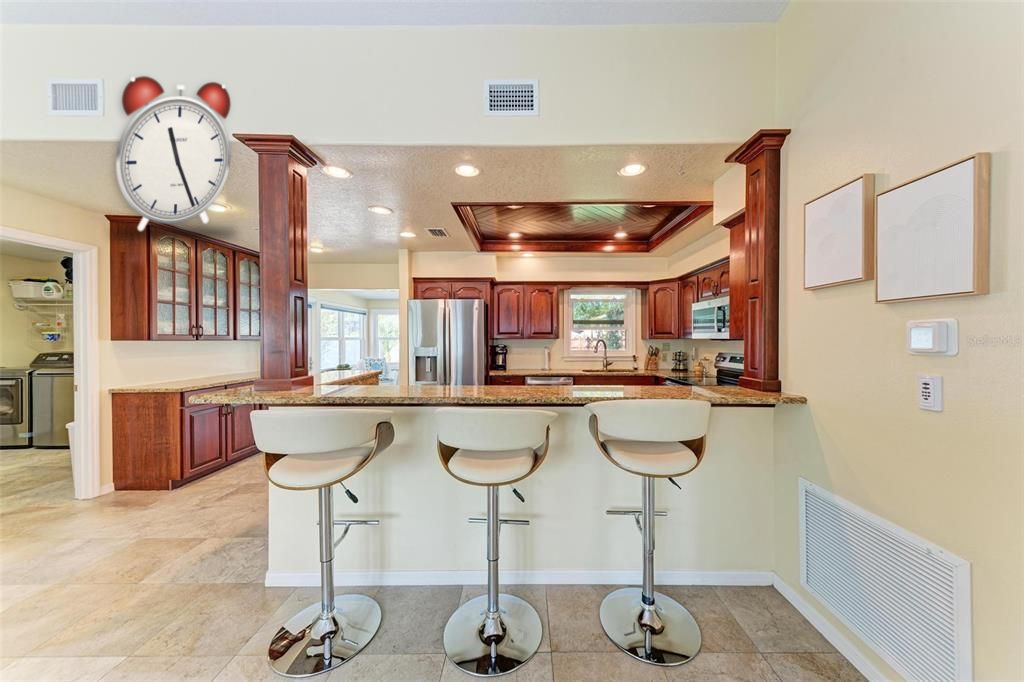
11:26
